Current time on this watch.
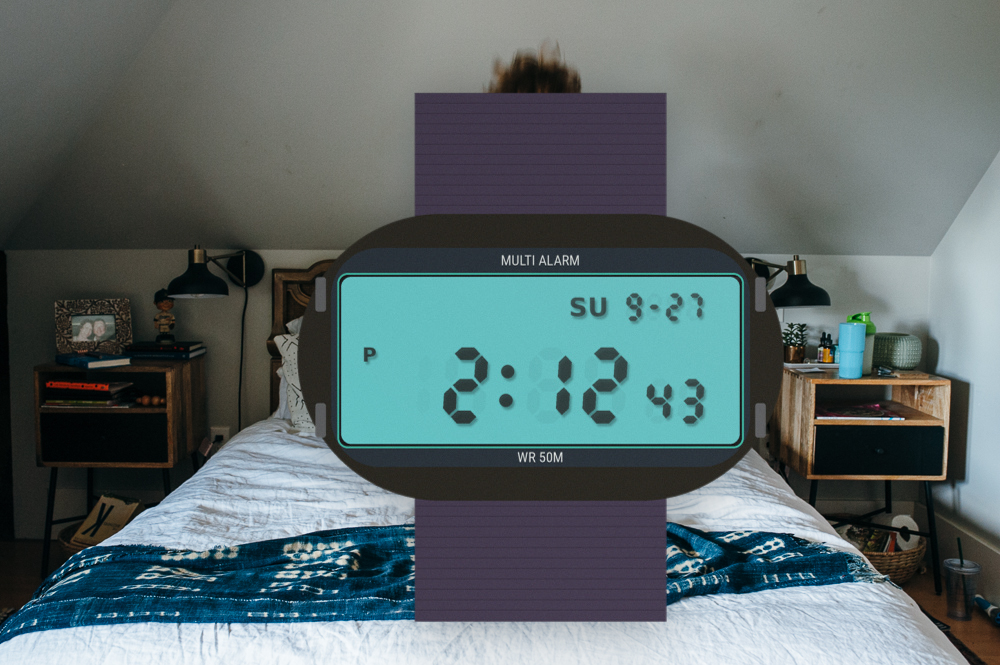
2:12:43
